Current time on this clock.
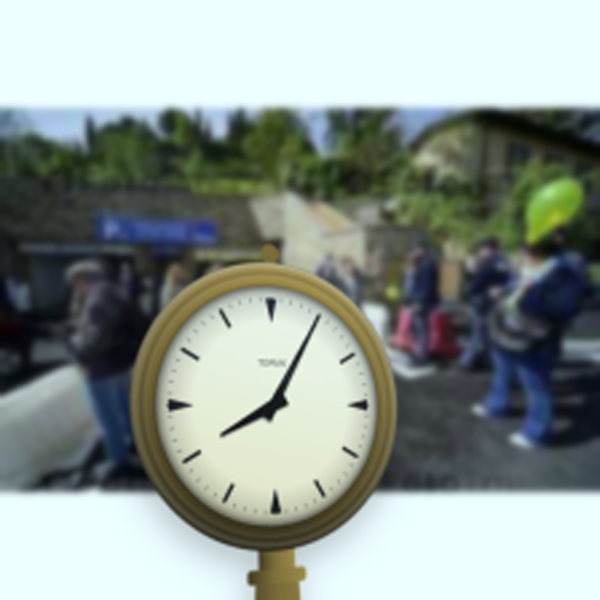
8:05
